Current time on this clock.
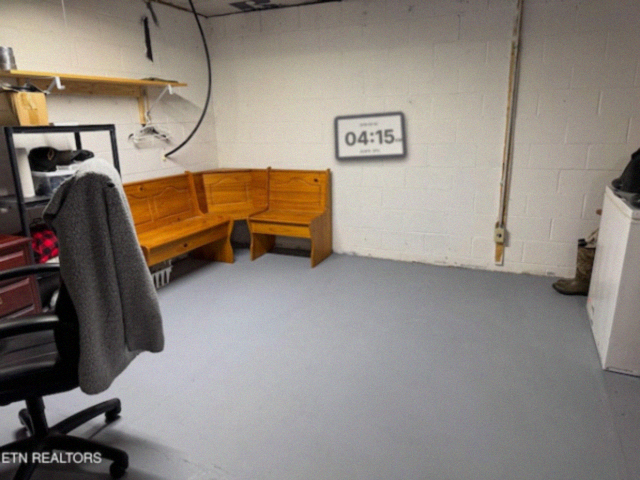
4:15
